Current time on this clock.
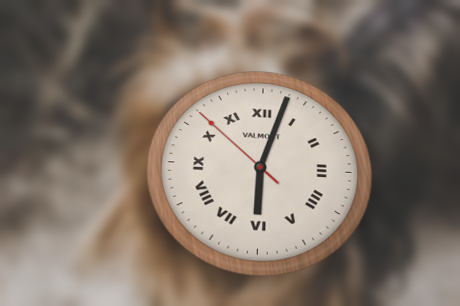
6:02:52
